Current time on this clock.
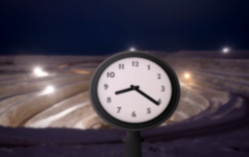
8:21
